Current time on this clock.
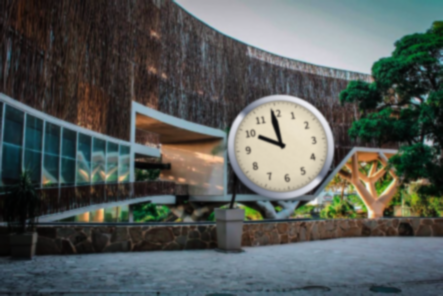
9:59
